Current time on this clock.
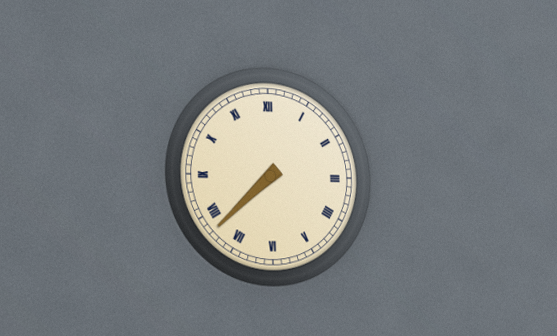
7:38
